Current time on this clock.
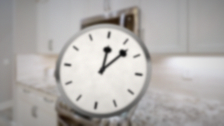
12:07
